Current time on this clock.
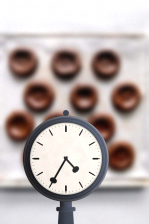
4:35
